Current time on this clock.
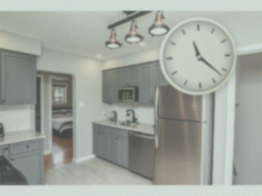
11:22
